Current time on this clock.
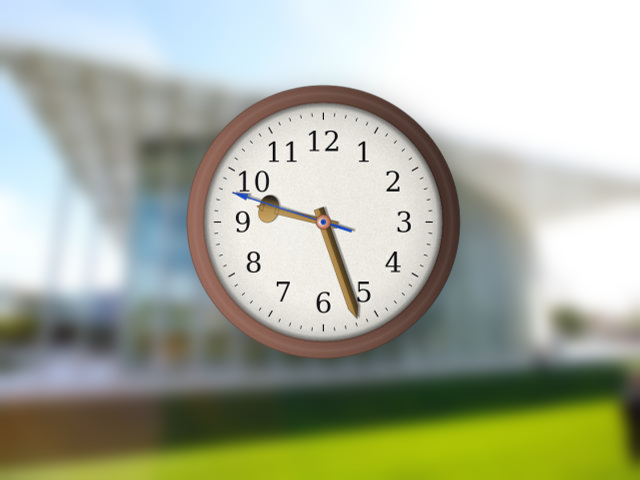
9:26:48
